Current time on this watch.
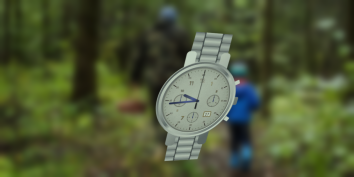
9:44
